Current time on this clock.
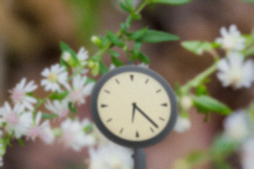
6:23
